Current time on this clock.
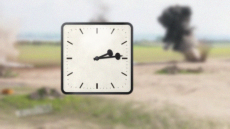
2:14
